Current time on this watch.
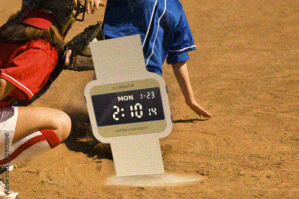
2:10:14
